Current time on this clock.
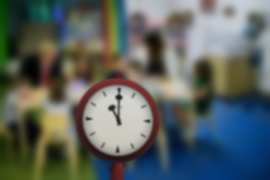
11:00
